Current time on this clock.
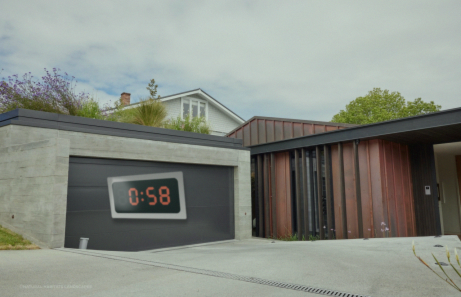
0:58
